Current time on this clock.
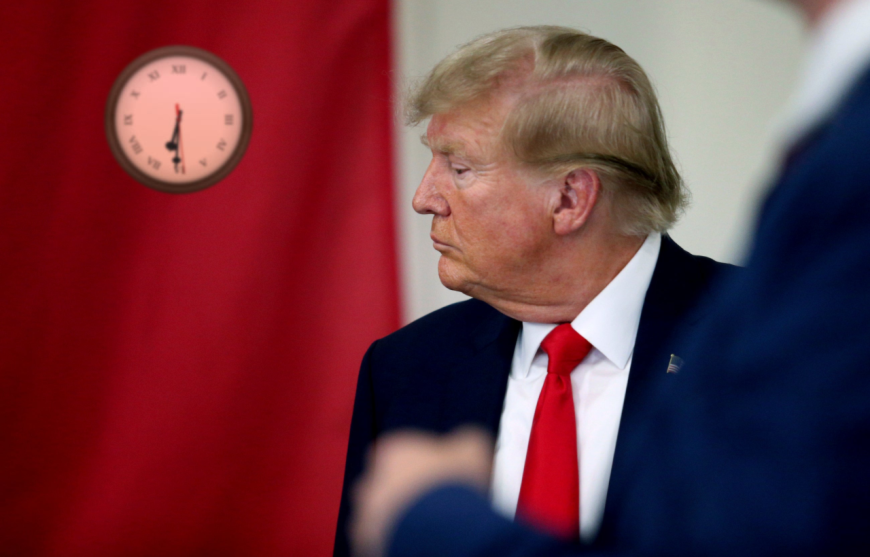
6:30:29
